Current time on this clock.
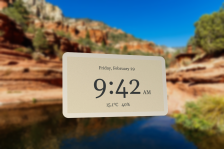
9:42
